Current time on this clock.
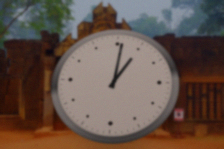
1:01
